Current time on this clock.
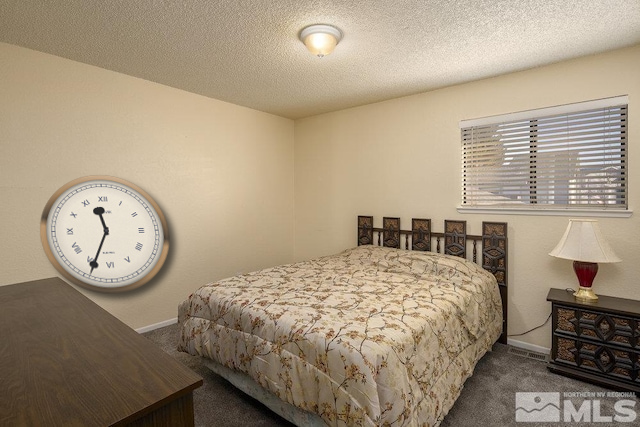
11:34
